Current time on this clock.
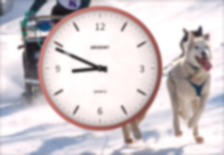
8:49
